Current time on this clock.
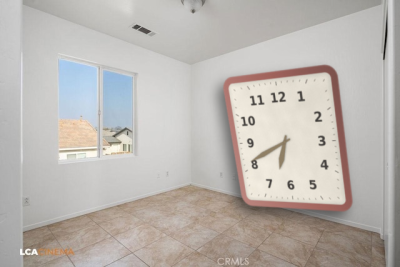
6:41
